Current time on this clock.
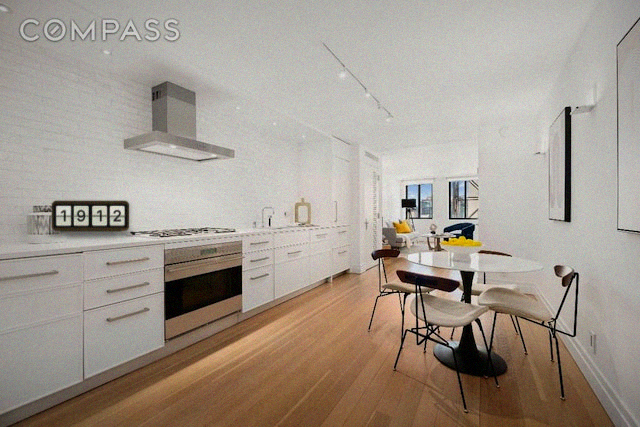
19:12
